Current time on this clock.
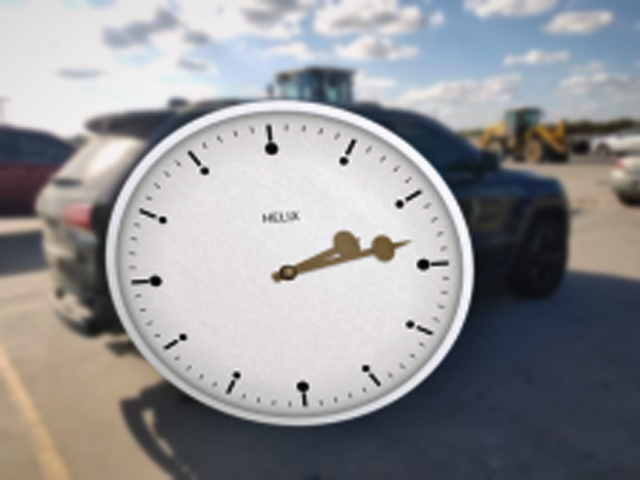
2:13
